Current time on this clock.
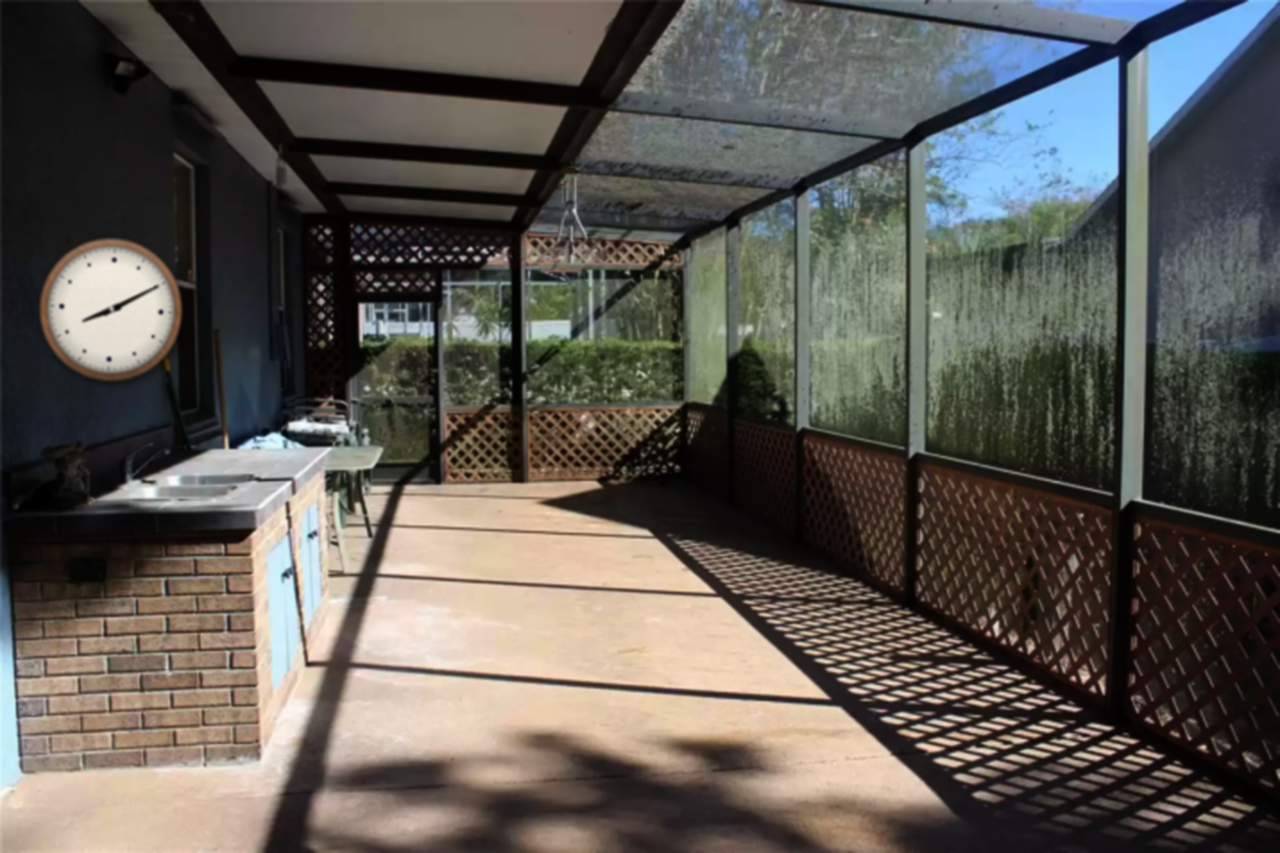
8:10
